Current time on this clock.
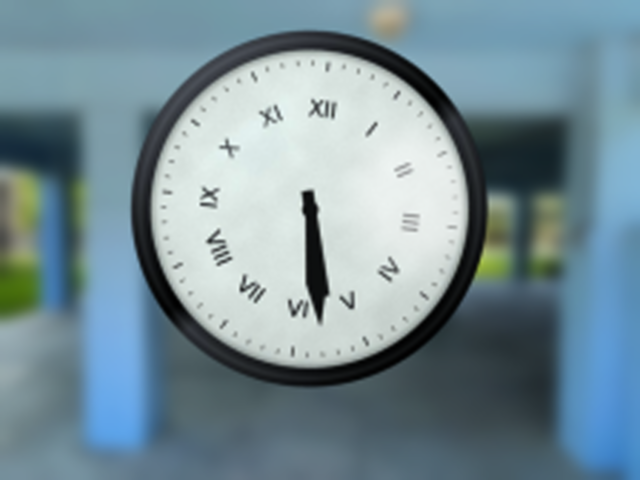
5:28
